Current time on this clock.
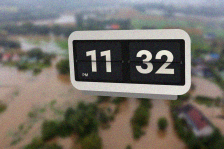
11:32
